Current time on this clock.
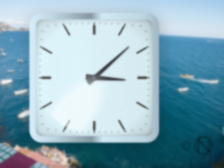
3:08
